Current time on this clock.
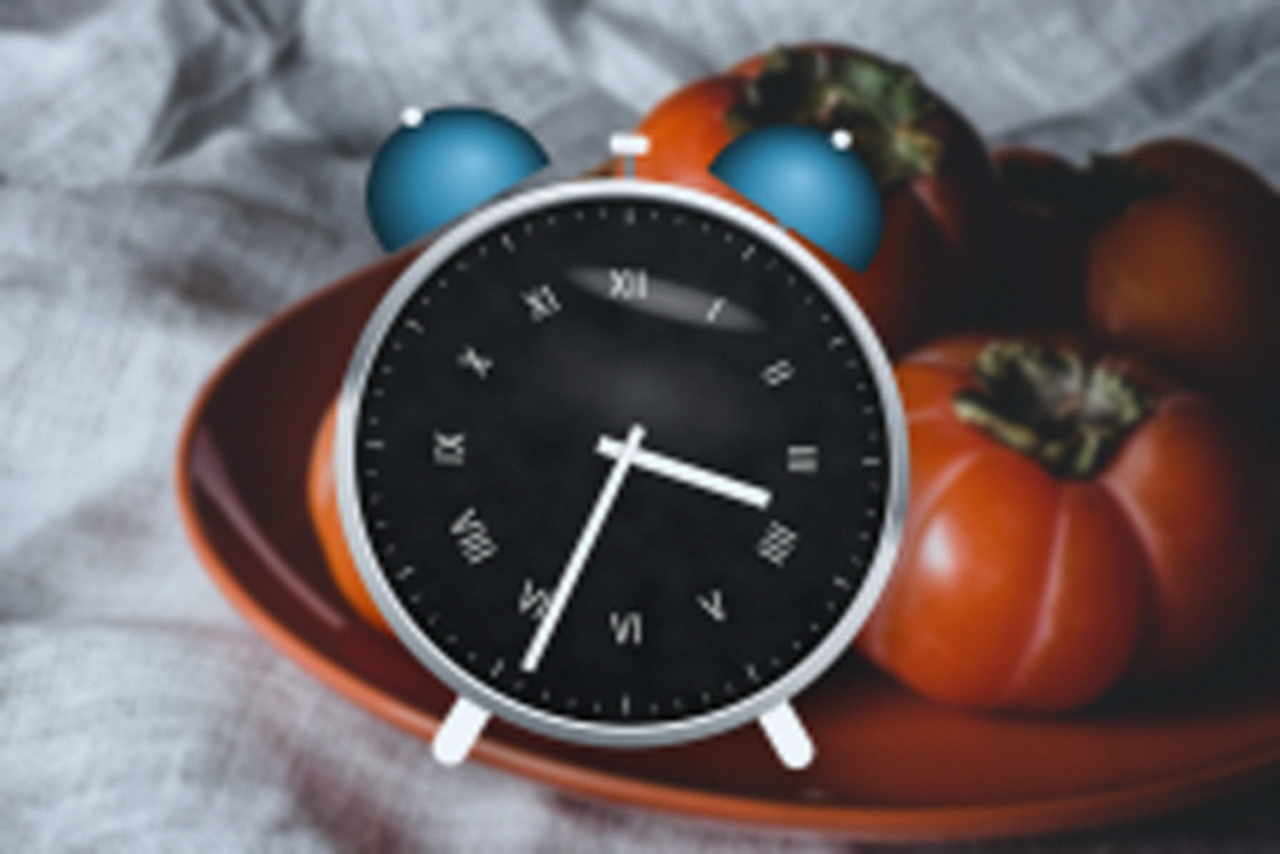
3:34
